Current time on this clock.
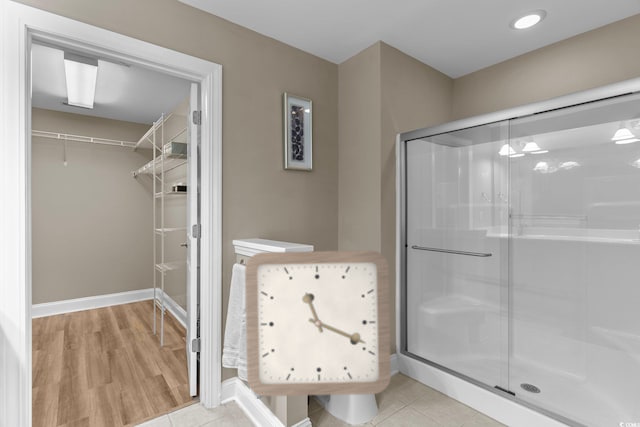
11:19
